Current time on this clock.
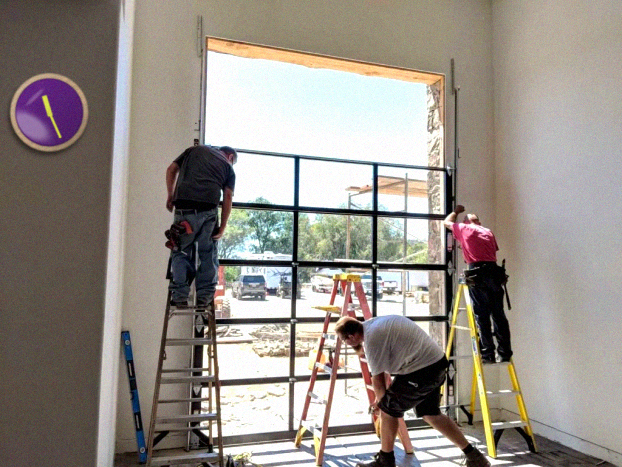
11:26
